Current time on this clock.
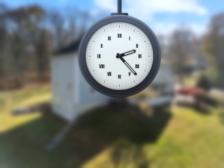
2:23
